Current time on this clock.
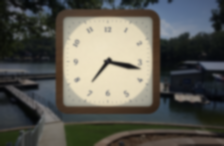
7:17
